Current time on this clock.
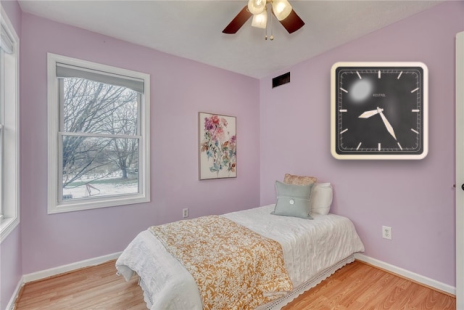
8:25
